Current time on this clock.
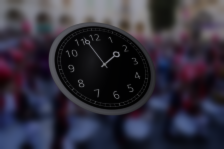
1:57
